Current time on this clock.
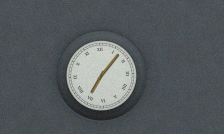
7:07
